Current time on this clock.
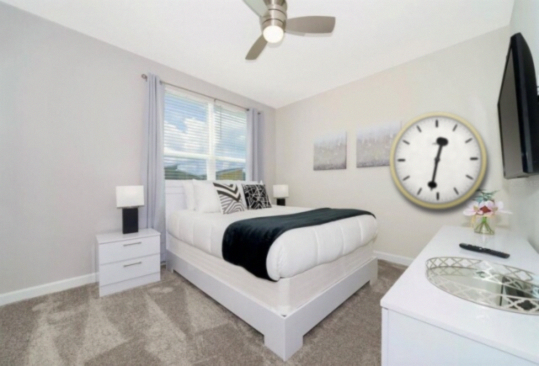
12:32
